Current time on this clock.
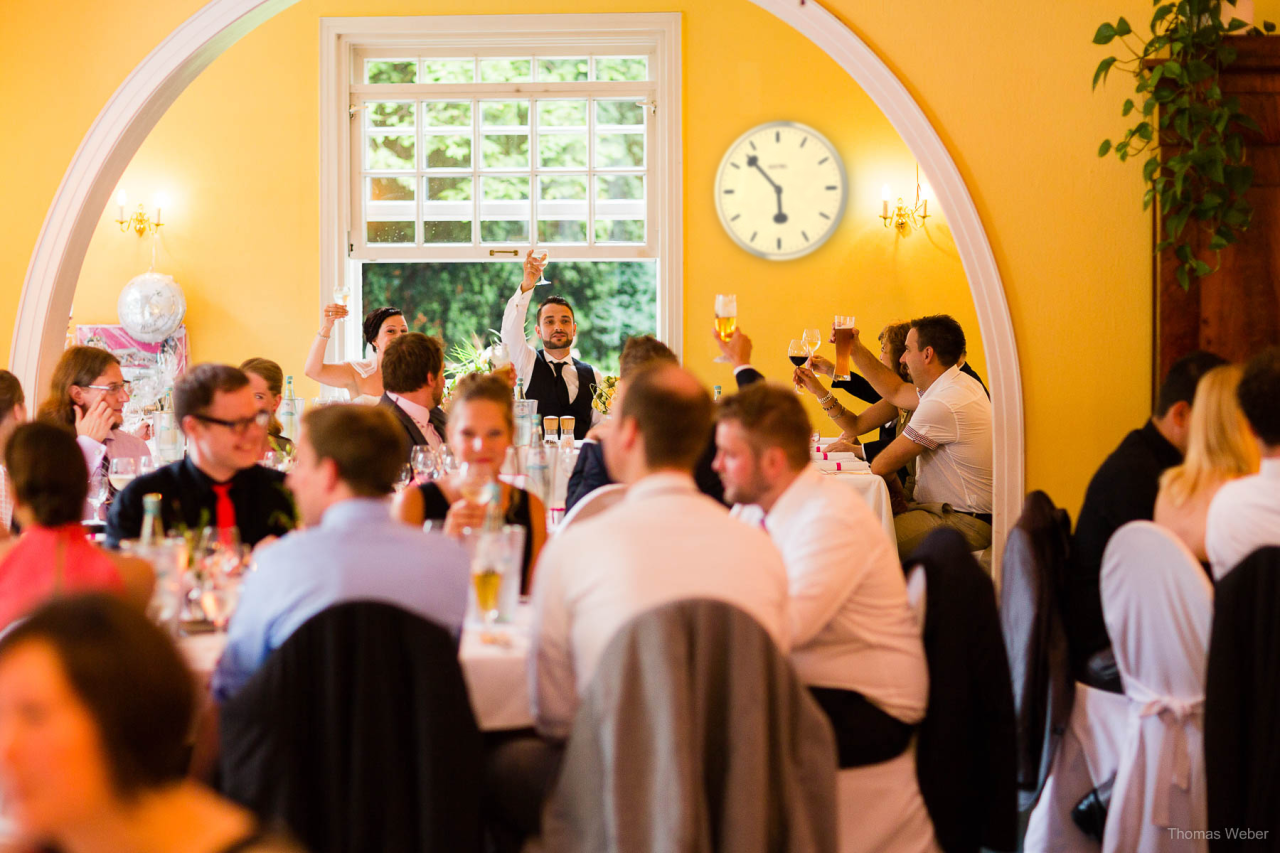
5:53
